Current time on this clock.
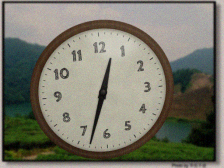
12:33
